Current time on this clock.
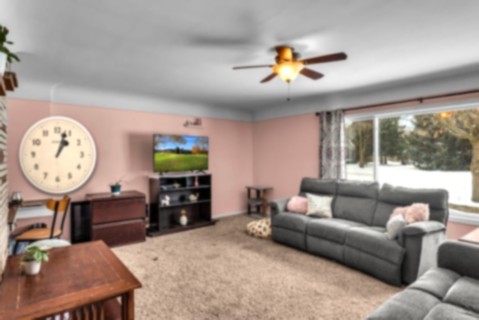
1:03
